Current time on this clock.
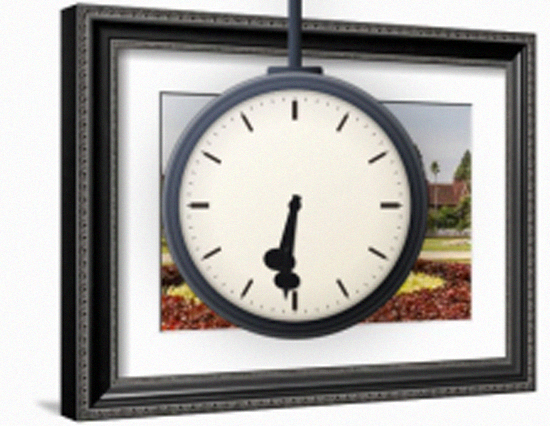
6:31
